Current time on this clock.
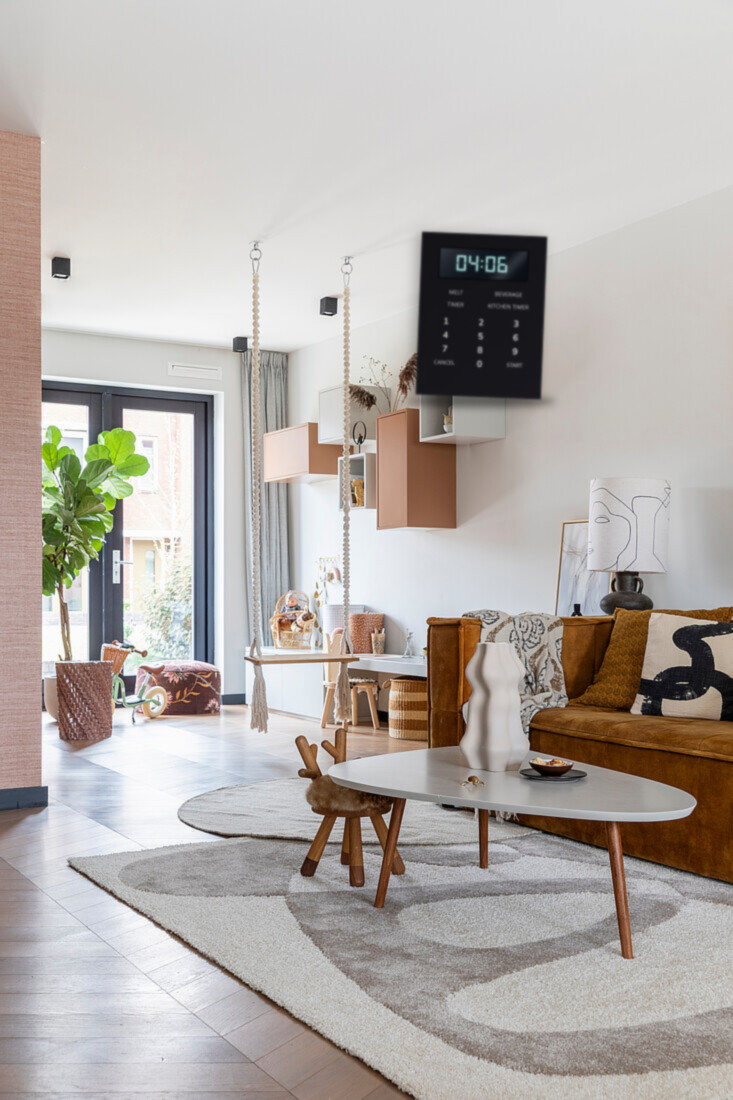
4:06
